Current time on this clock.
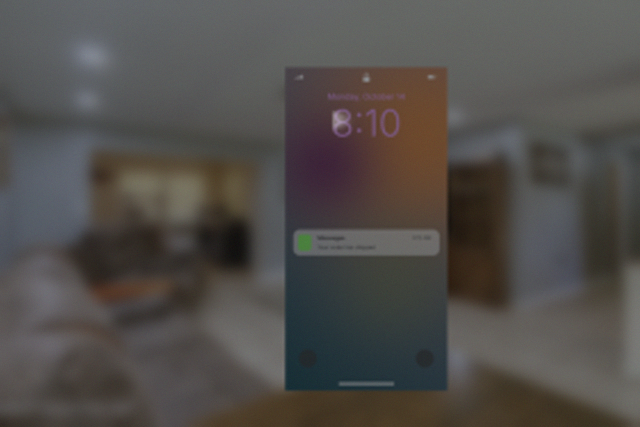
8:10
